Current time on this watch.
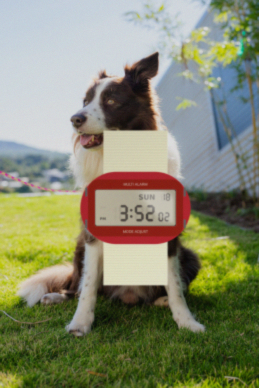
3:52:02
